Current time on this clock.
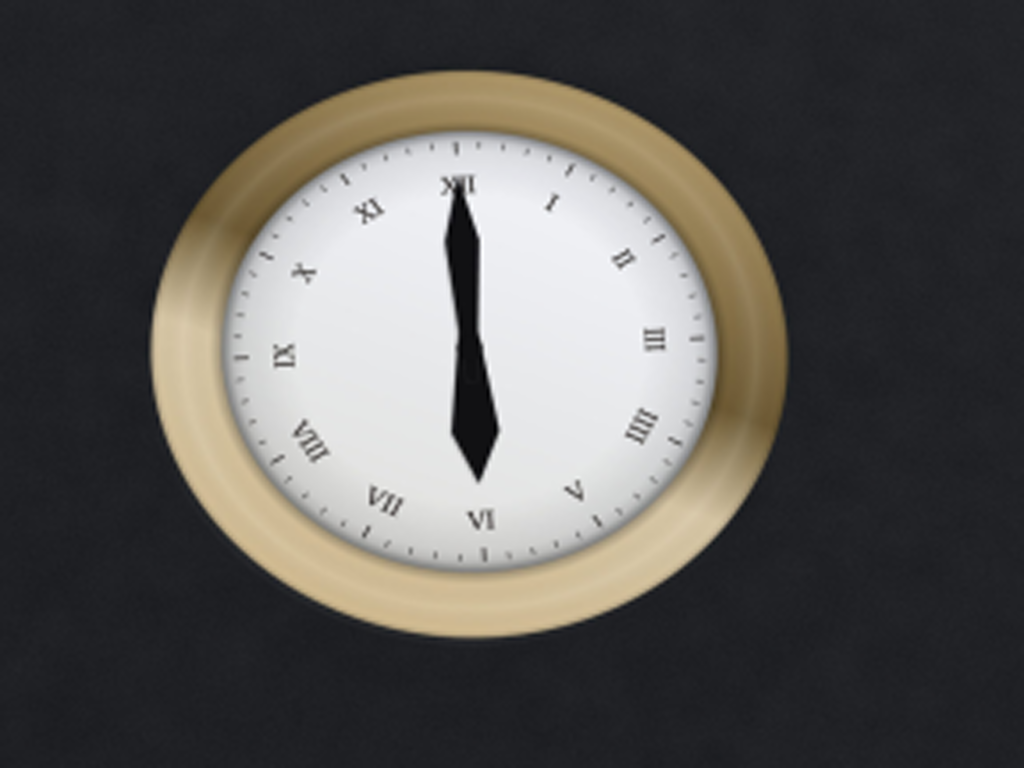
6:00
